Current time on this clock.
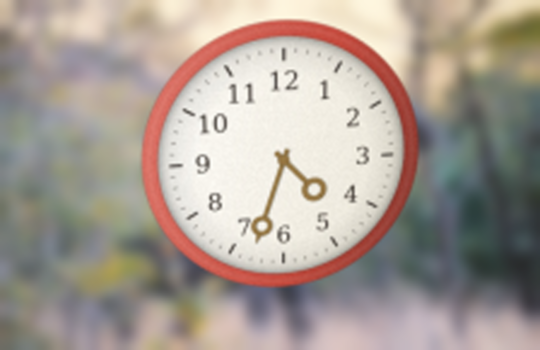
4:33
